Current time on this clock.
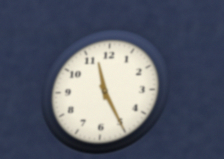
11:25
